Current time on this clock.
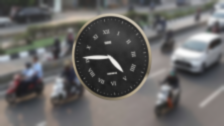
4:46
